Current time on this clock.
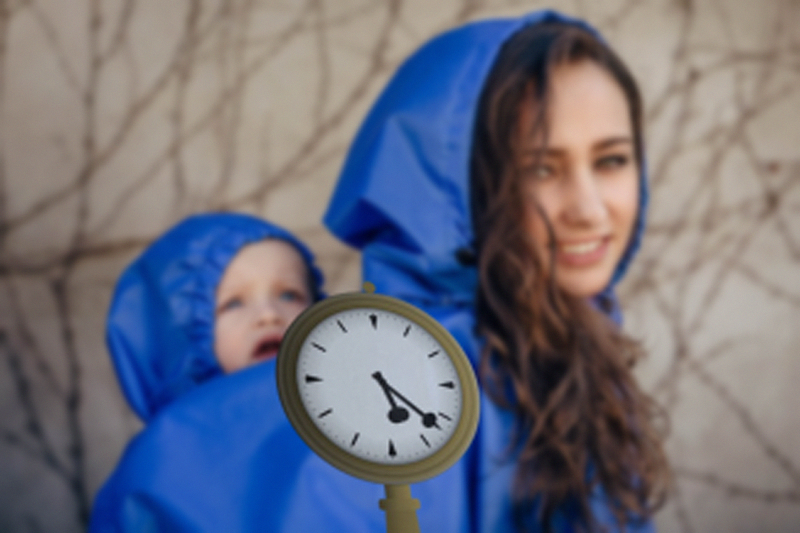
5:22
